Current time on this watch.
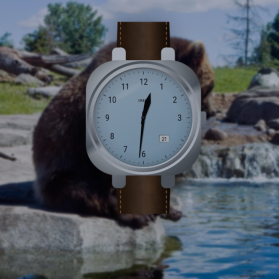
12:31
